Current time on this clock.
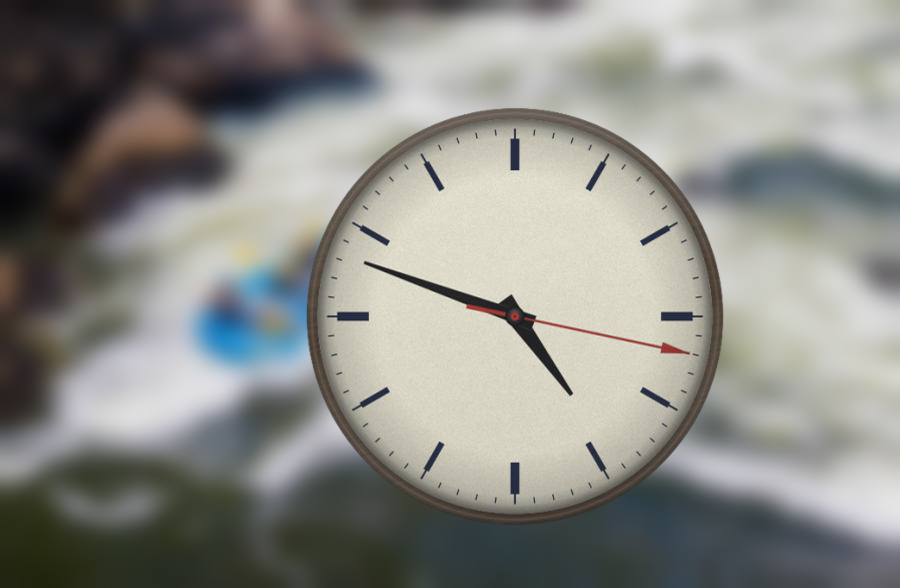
4:48:17
